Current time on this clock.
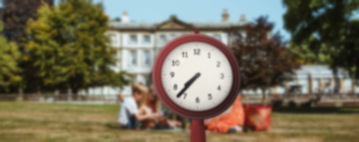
7:37
